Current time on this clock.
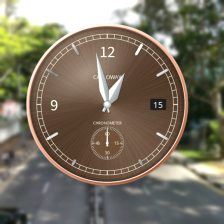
12:58
